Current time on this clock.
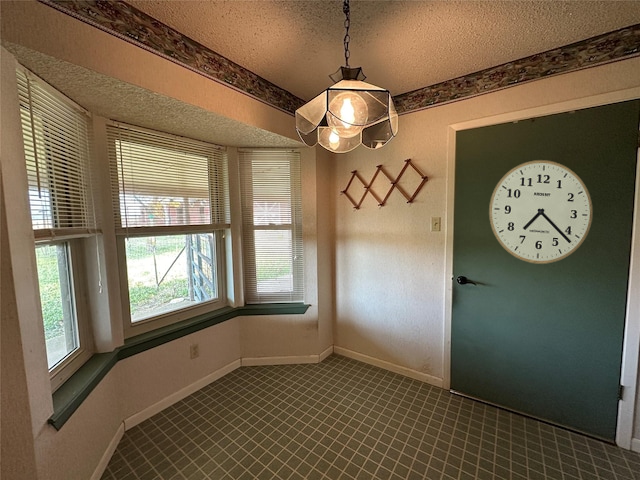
7:22
